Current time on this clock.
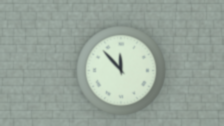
11:53
